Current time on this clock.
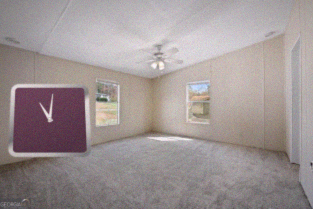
11:01
